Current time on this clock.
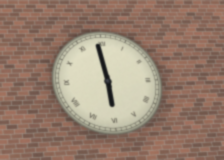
5:59
